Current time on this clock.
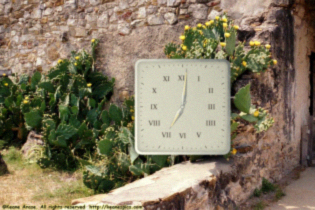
7:01
